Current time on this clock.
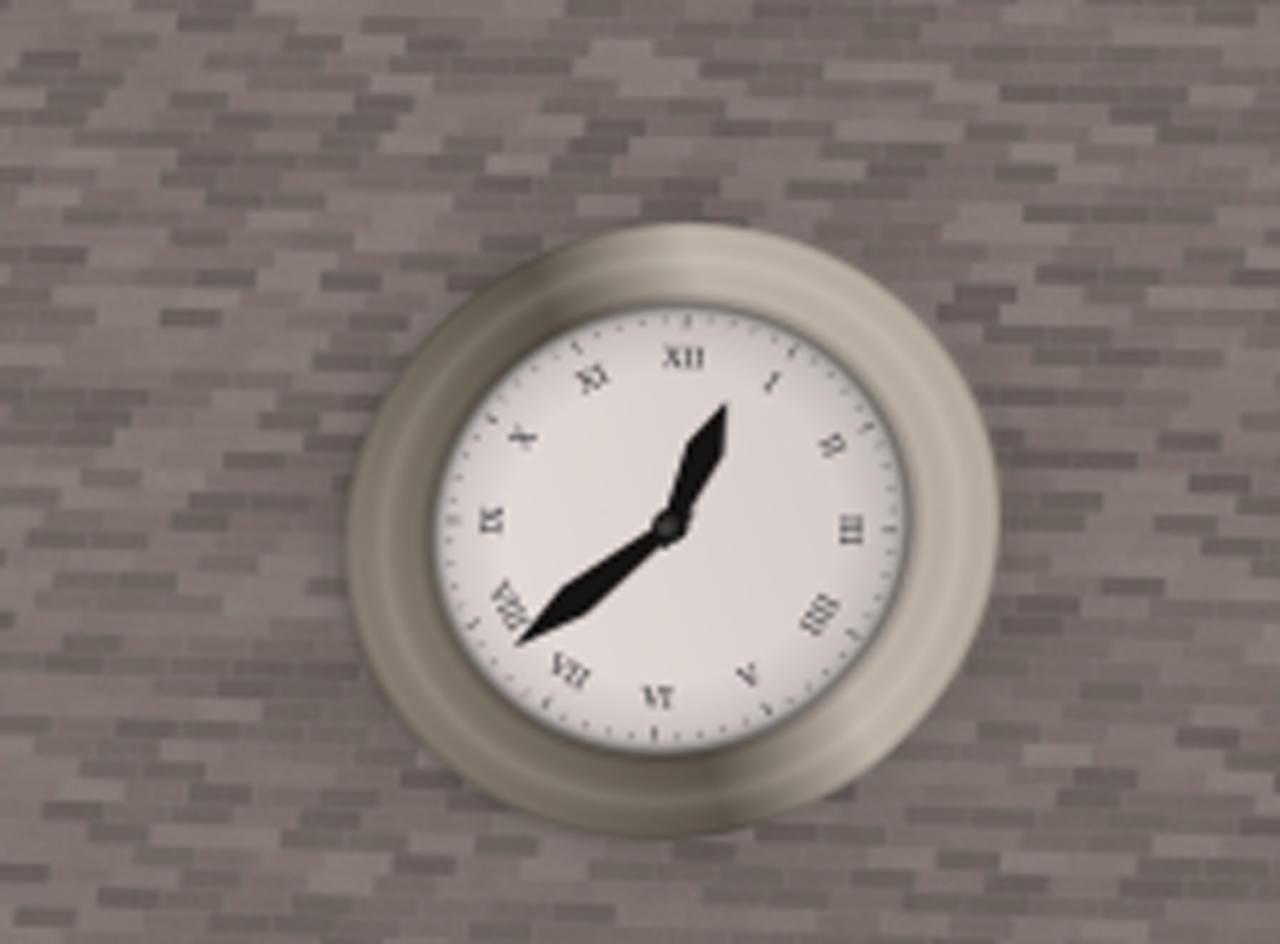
12:38
